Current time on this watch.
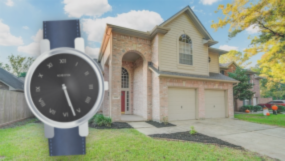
5:27
